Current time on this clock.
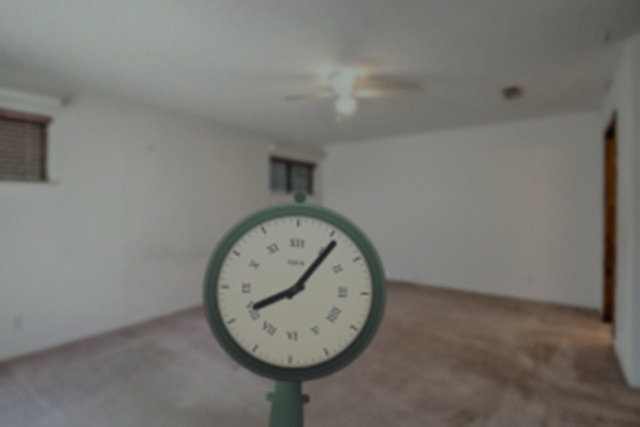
8:06
